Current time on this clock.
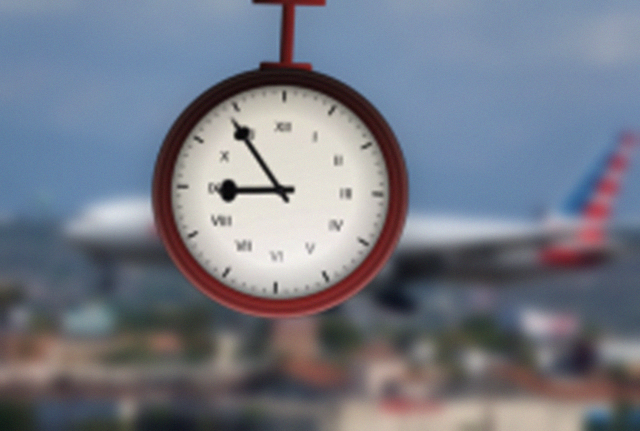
8:54
